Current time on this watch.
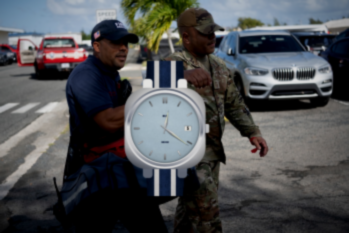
12:21
